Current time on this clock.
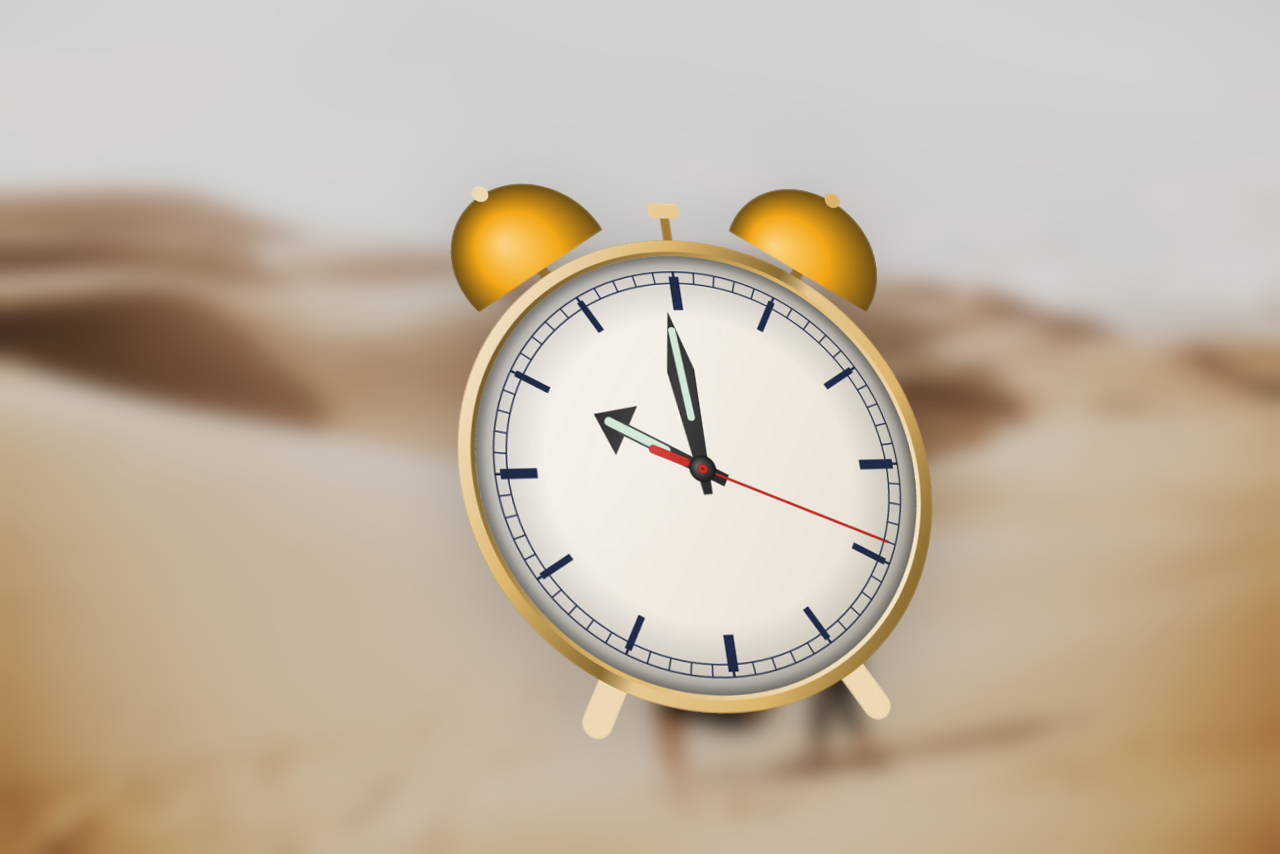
9:59:19
